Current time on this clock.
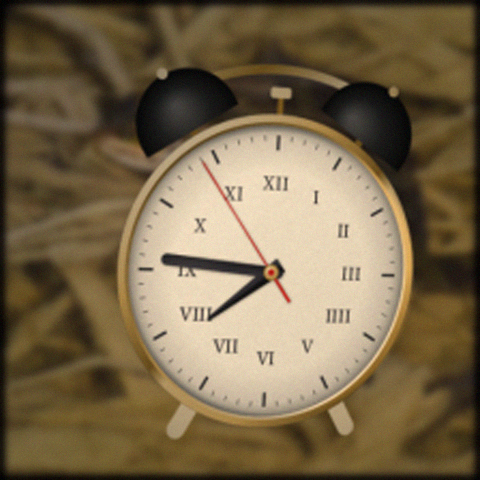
7:45:54
